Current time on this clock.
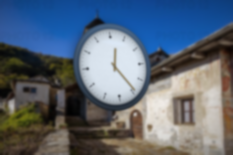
12:24
